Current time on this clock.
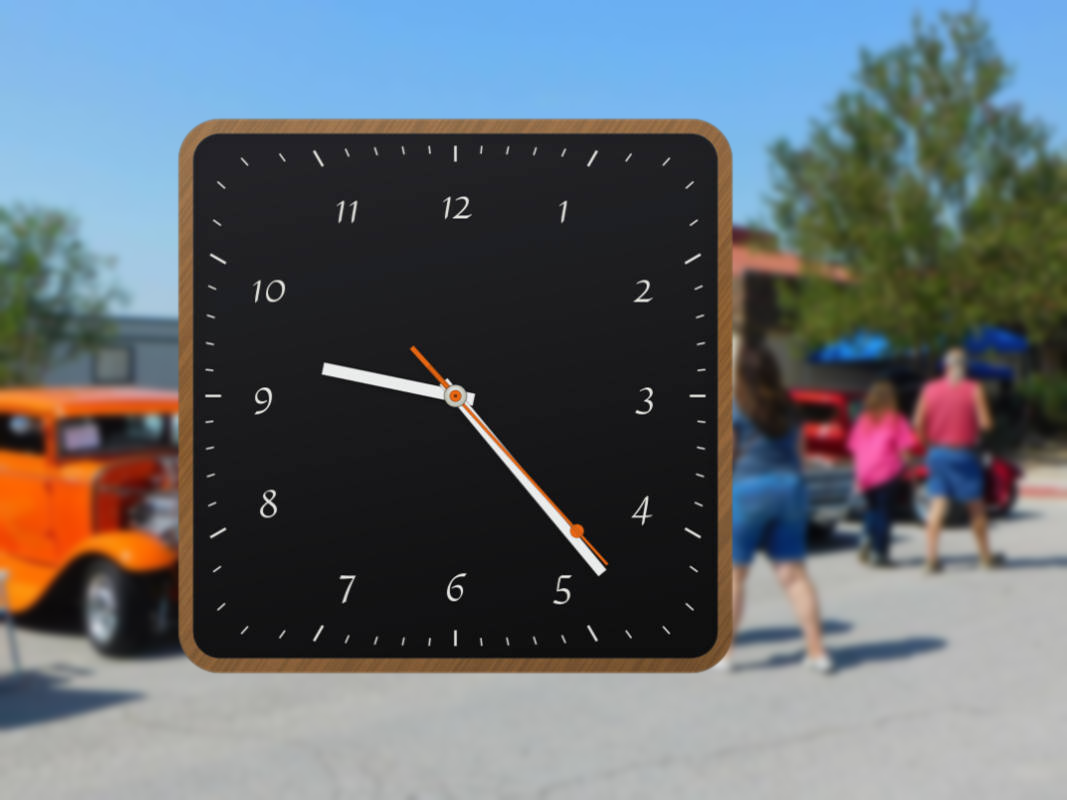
9:23:23
